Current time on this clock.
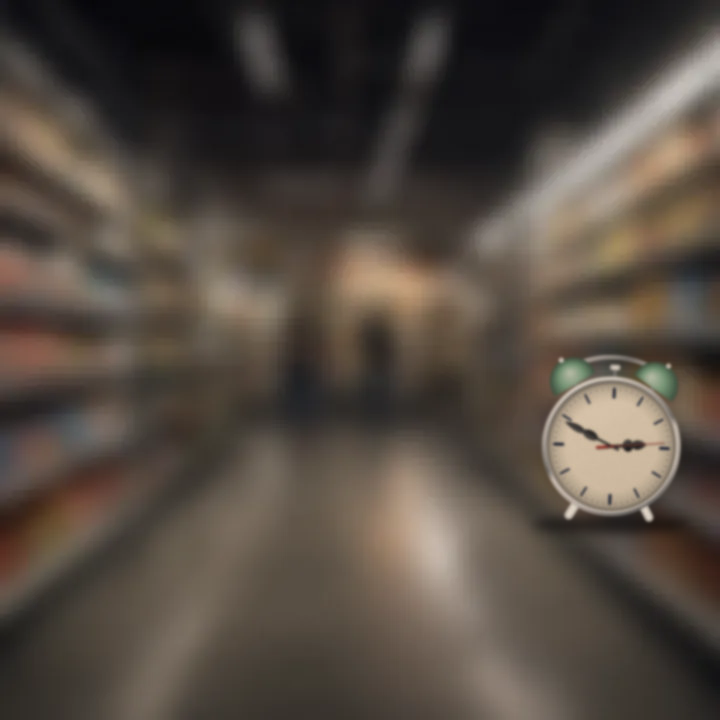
2:49:14
